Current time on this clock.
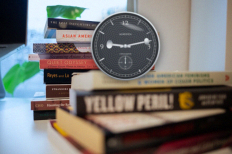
9:13
